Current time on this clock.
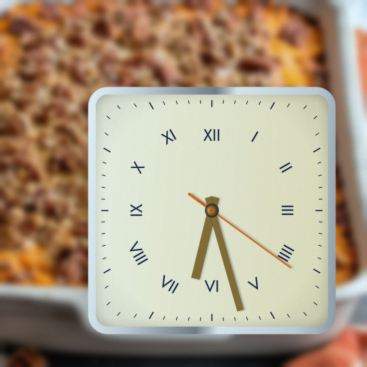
6:27:21
